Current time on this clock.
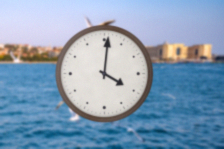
4:01
